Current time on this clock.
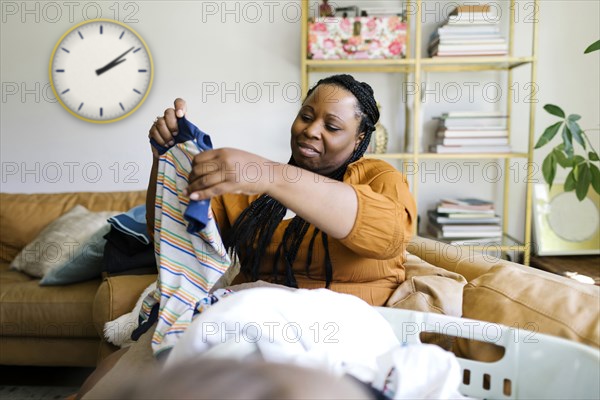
2:09
